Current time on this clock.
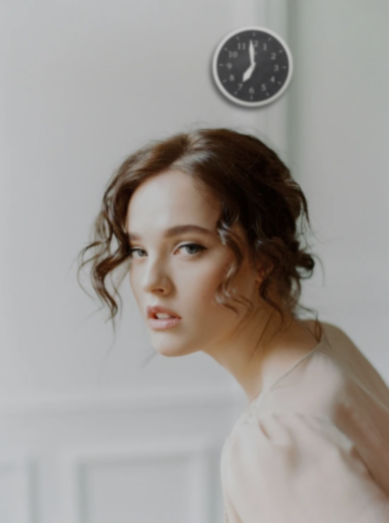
6:59
